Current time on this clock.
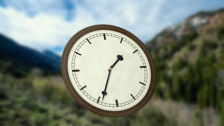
1:34
